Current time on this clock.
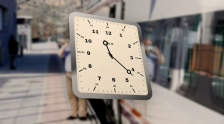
11:22
